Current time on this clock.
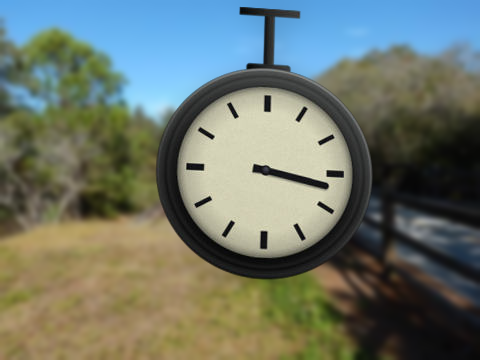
3:17
